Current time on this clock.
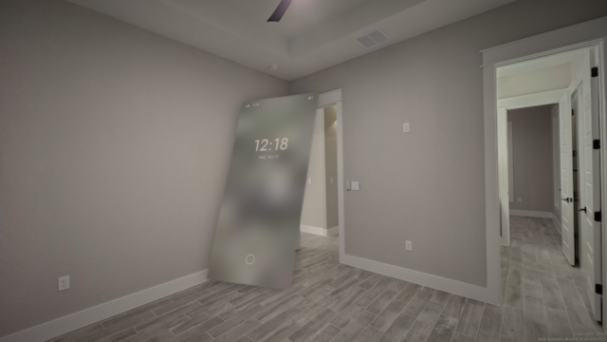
12:18
